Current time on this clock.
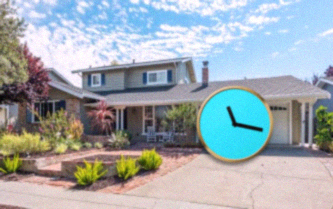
11:17
